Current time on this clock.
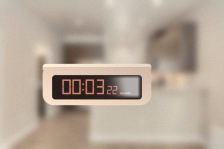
0:03:22
